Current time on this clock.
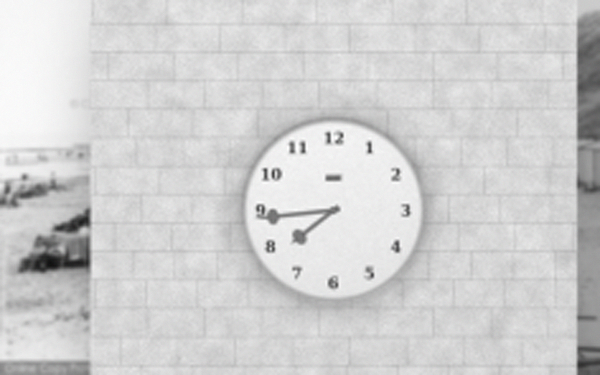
7:44
